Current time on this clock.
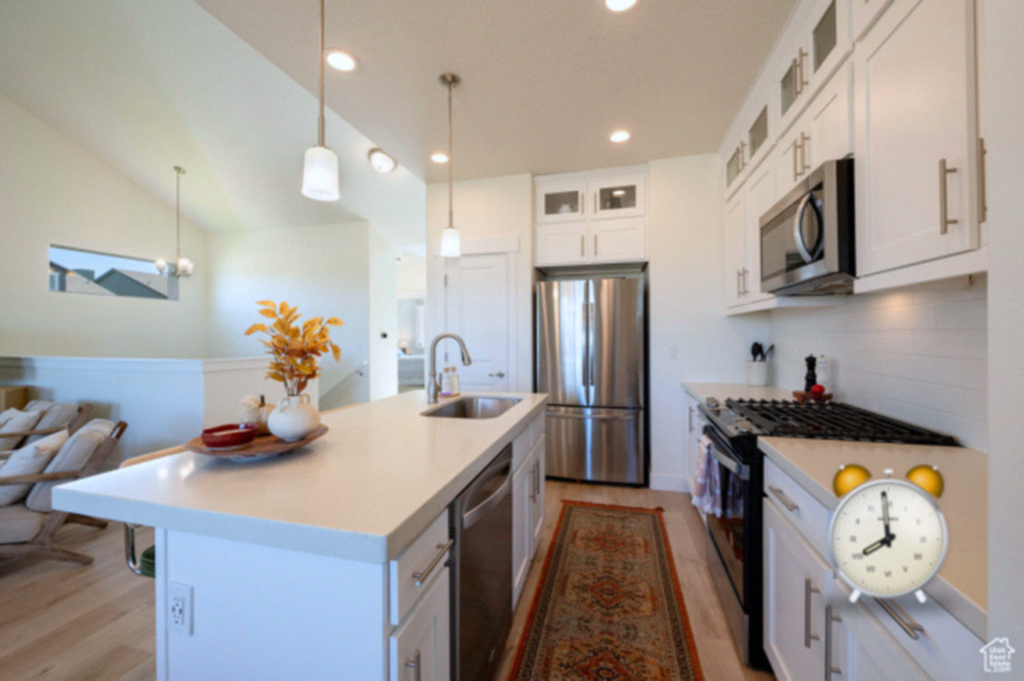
7:59
